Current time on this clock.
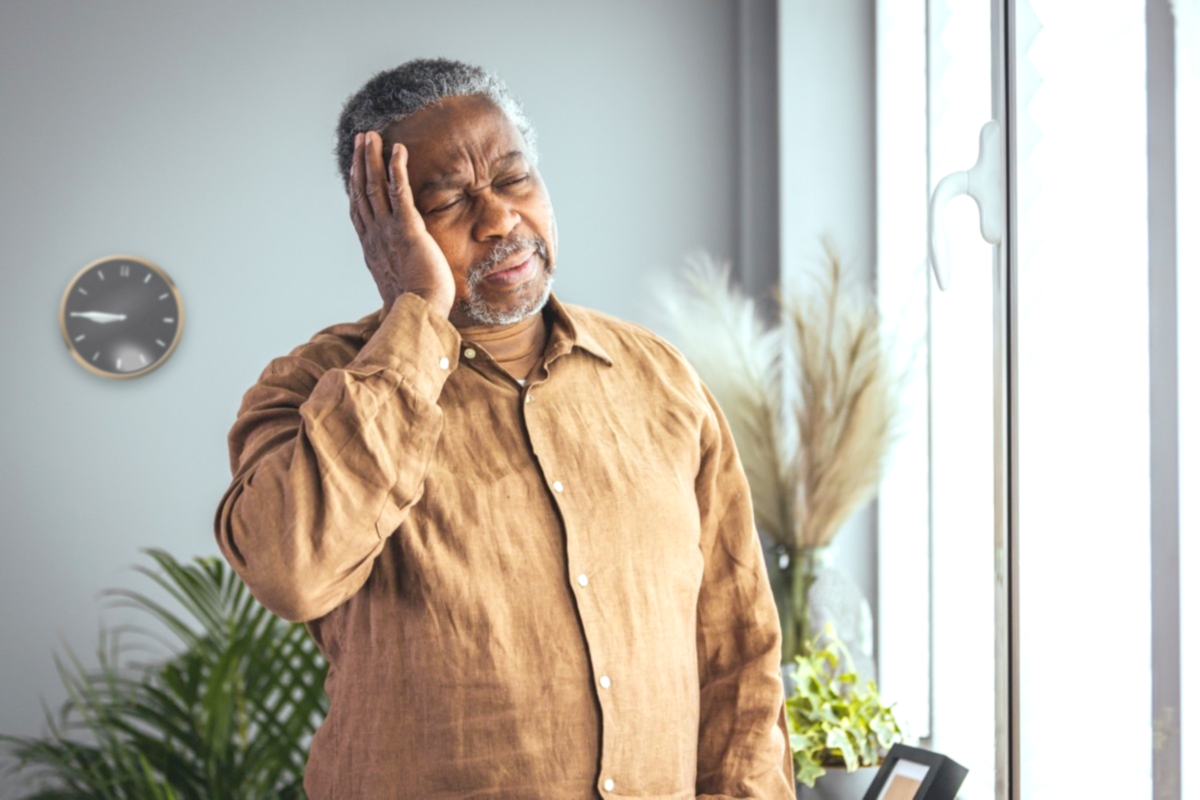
8:45
